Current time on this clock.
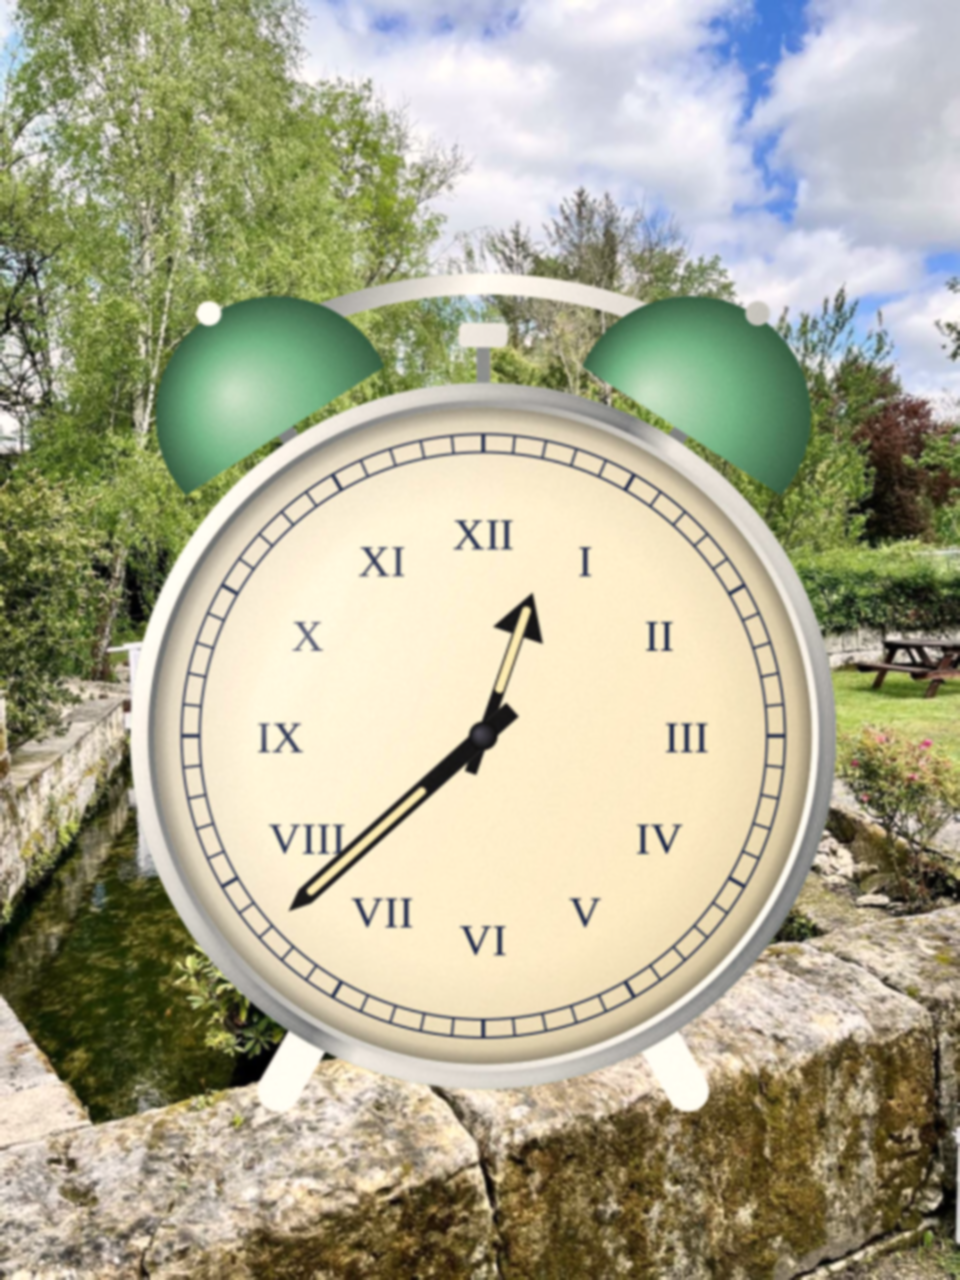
12:38
